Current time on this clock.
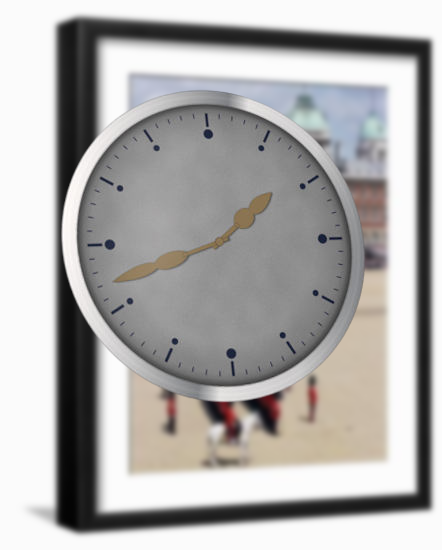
1:42
